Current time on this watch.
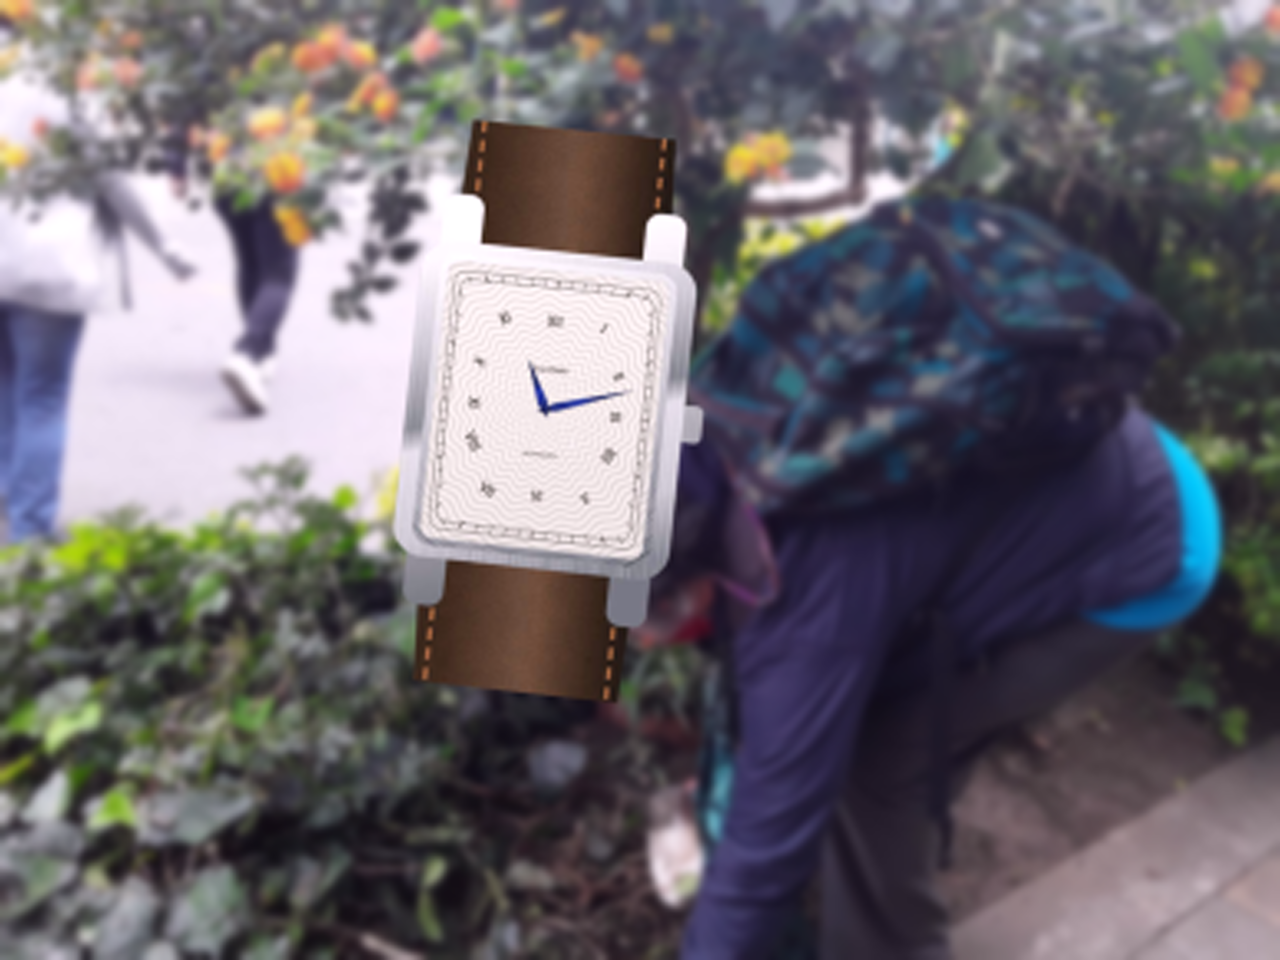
11:12
